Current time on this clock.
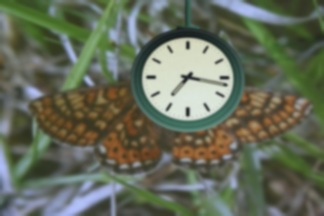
7:17
